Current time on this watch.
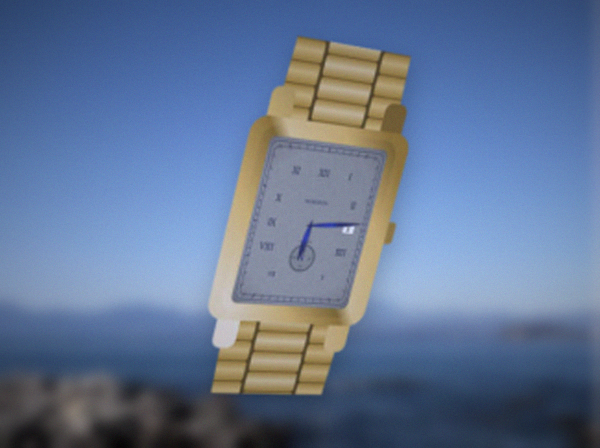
6:14
